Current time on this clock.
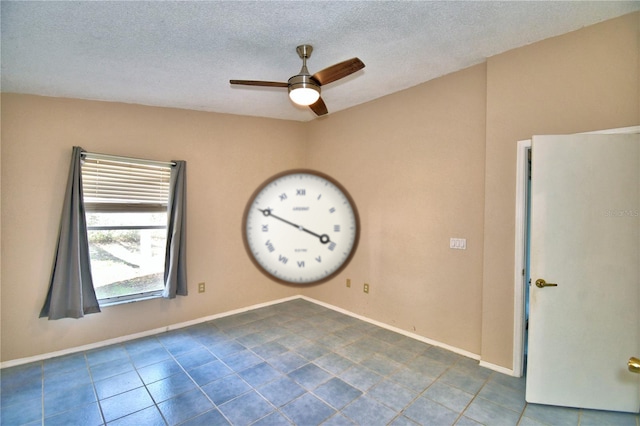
3:49
